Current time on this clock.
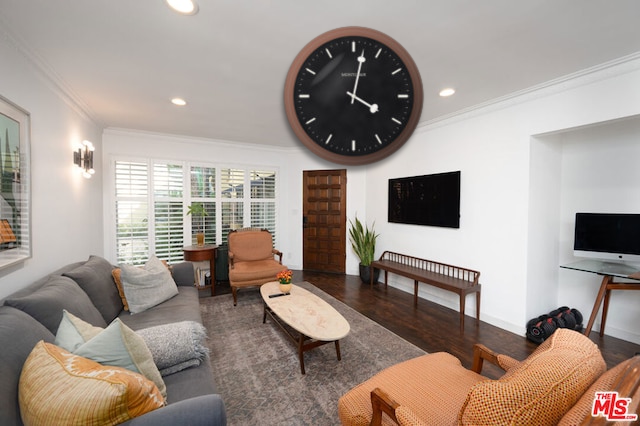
4:02
